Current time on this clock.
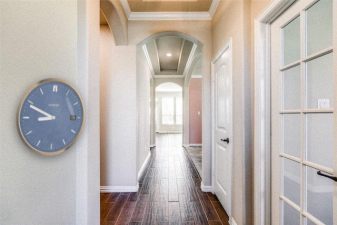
8:49
